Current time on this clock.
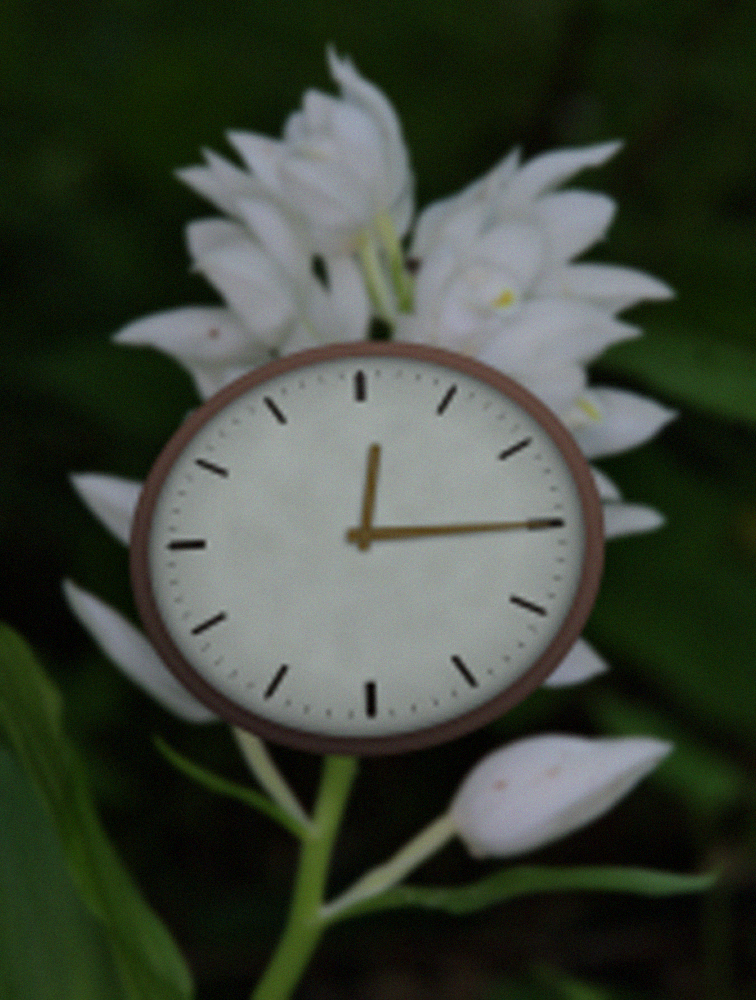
12:15
